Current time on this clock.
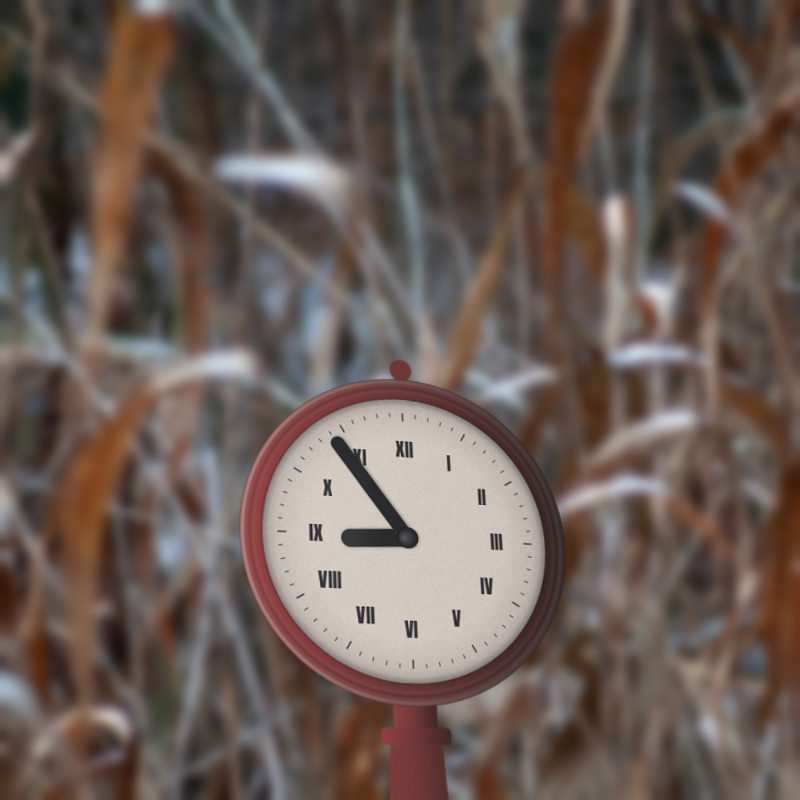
8:54
